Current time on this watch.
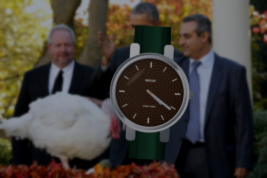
4:21
